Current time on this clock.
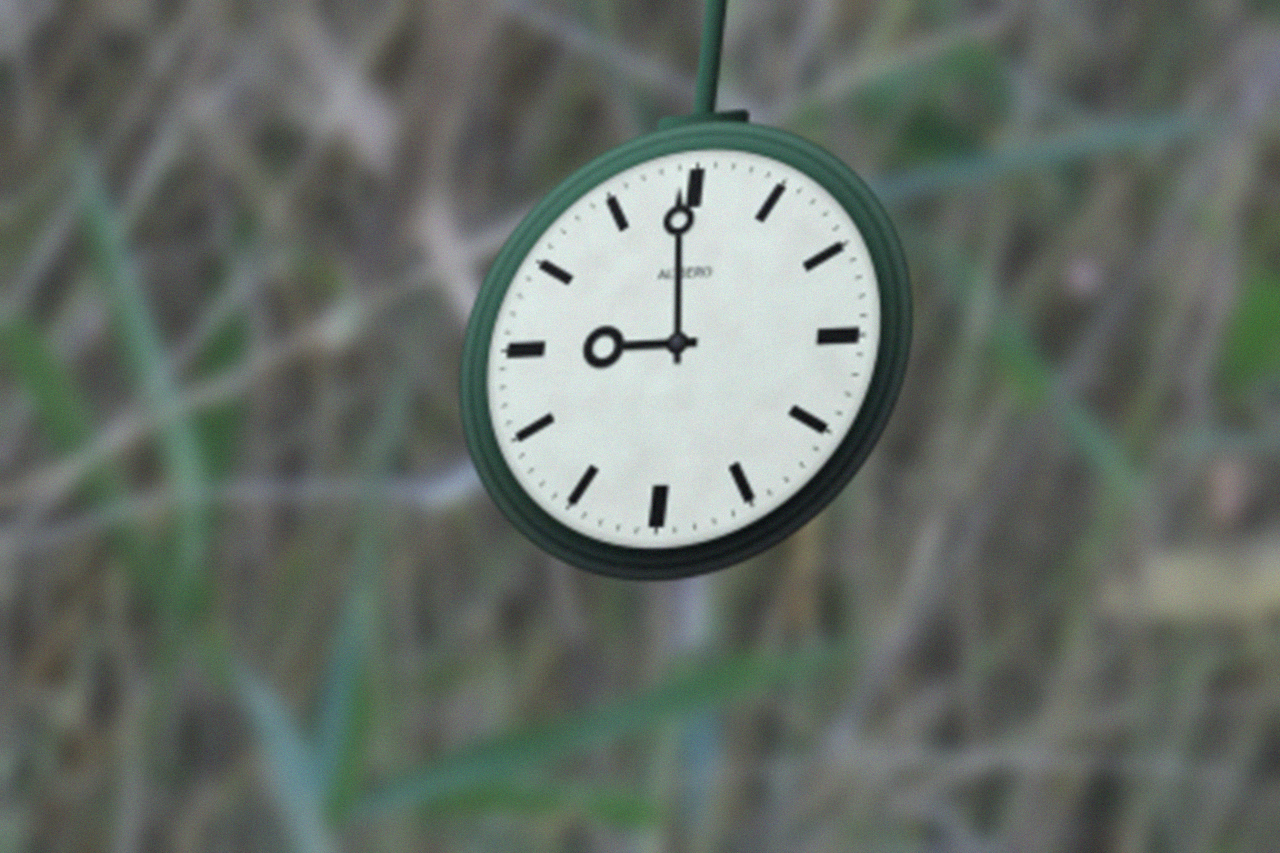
8:59
